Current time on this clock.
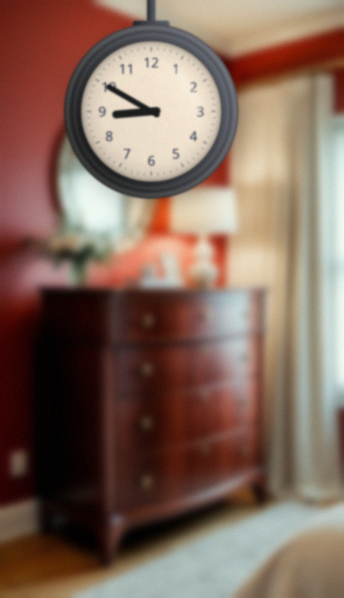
8:50
